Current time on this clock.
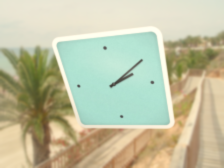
2:09
